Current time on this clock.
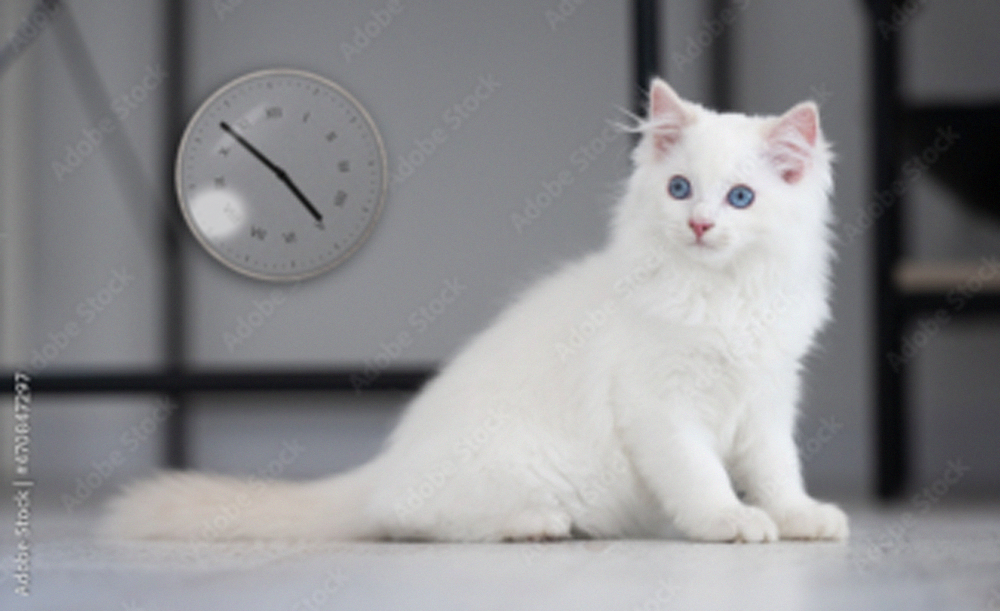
4:53
